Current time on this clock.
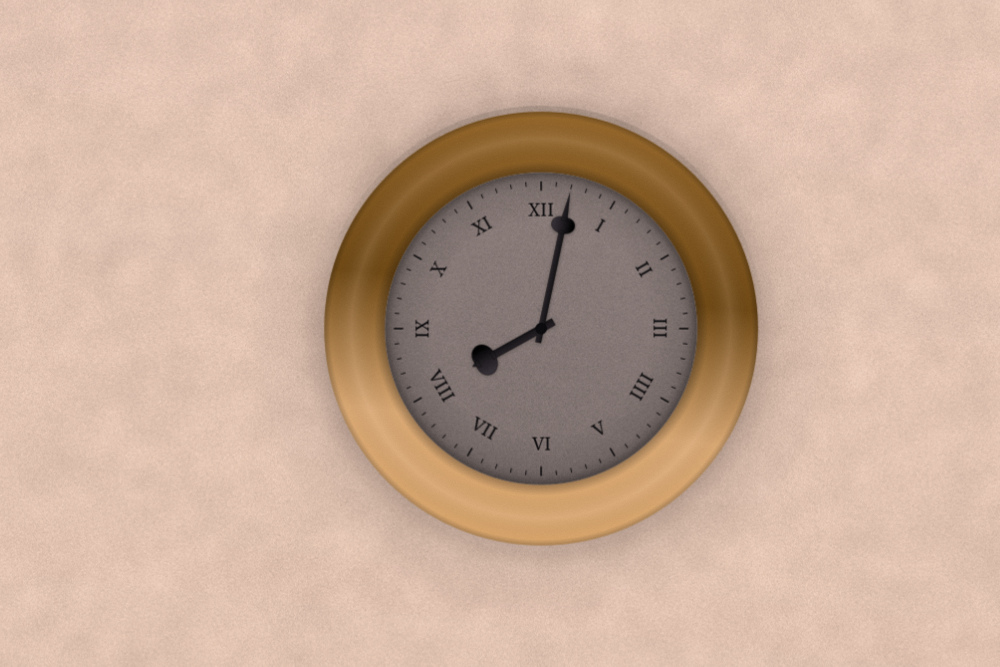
8:02
